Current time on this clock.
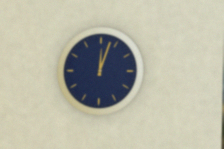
12:03
